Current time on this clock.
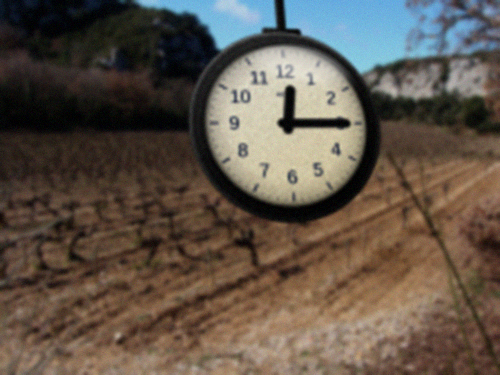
12:15
